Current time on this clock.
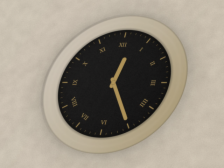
12:25
